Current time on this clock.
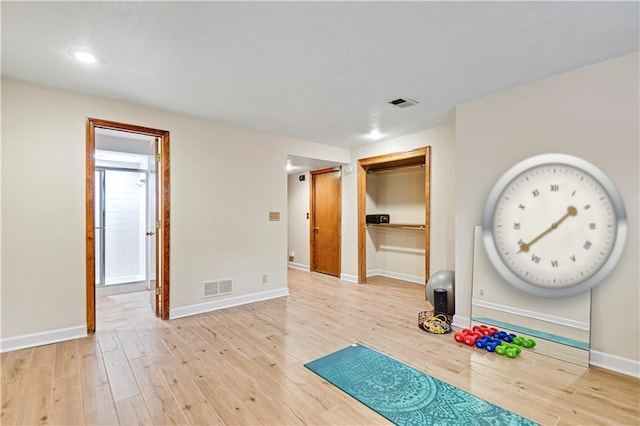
1:39
